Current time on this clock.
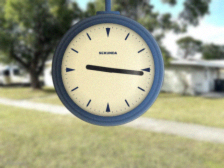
9:16
